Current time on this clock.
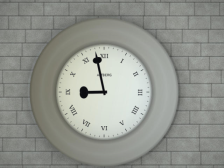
8:58
